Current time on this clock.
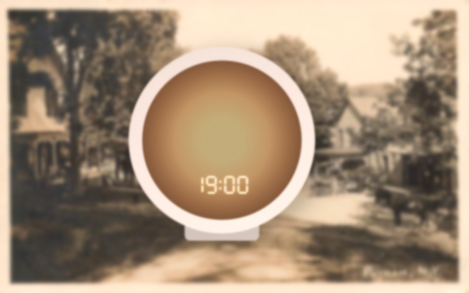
19:00
